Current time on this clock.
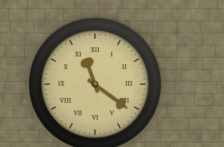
11:21
